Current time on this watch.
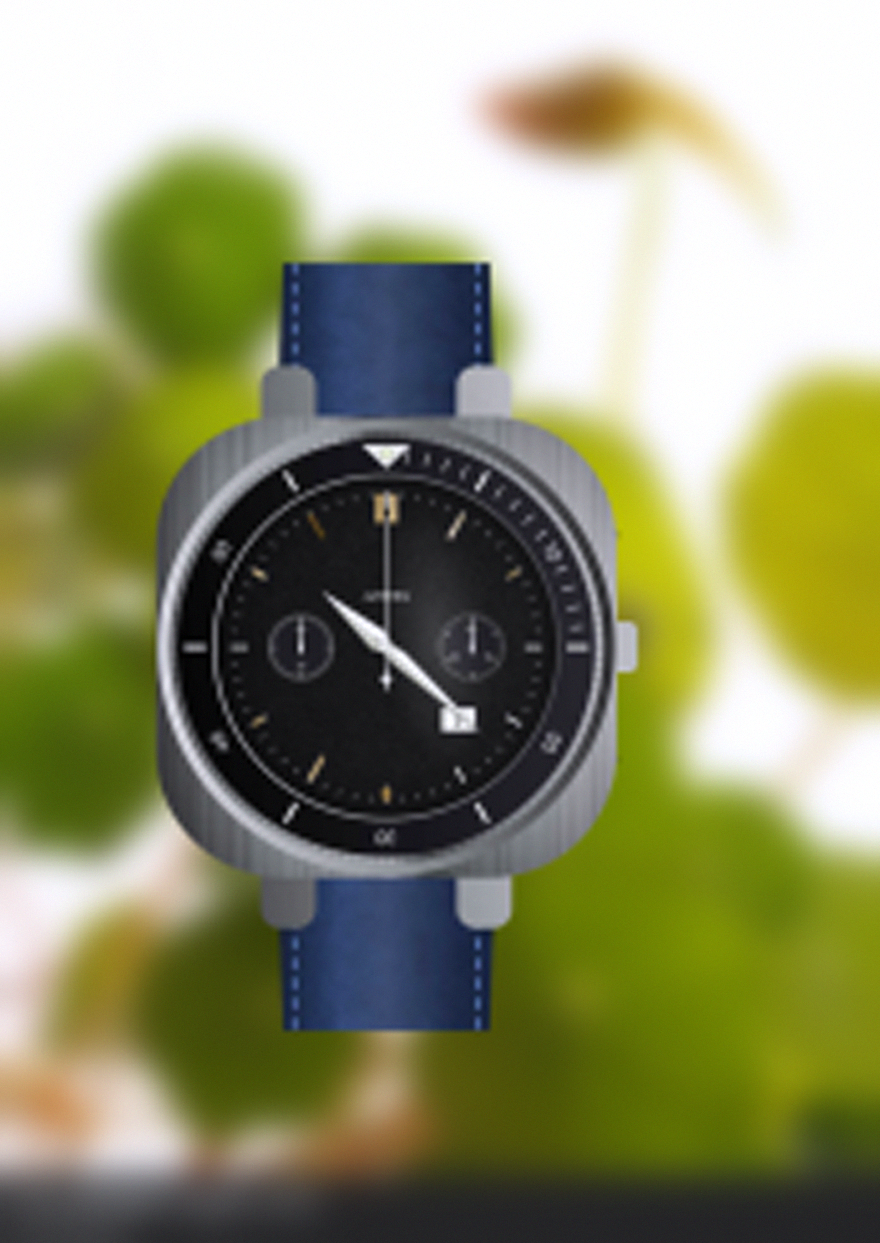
10:22
